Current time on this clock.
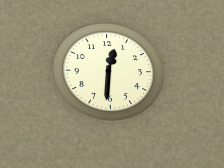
12:31
